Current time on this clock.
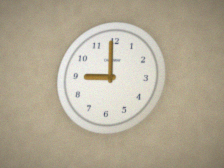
8:59
